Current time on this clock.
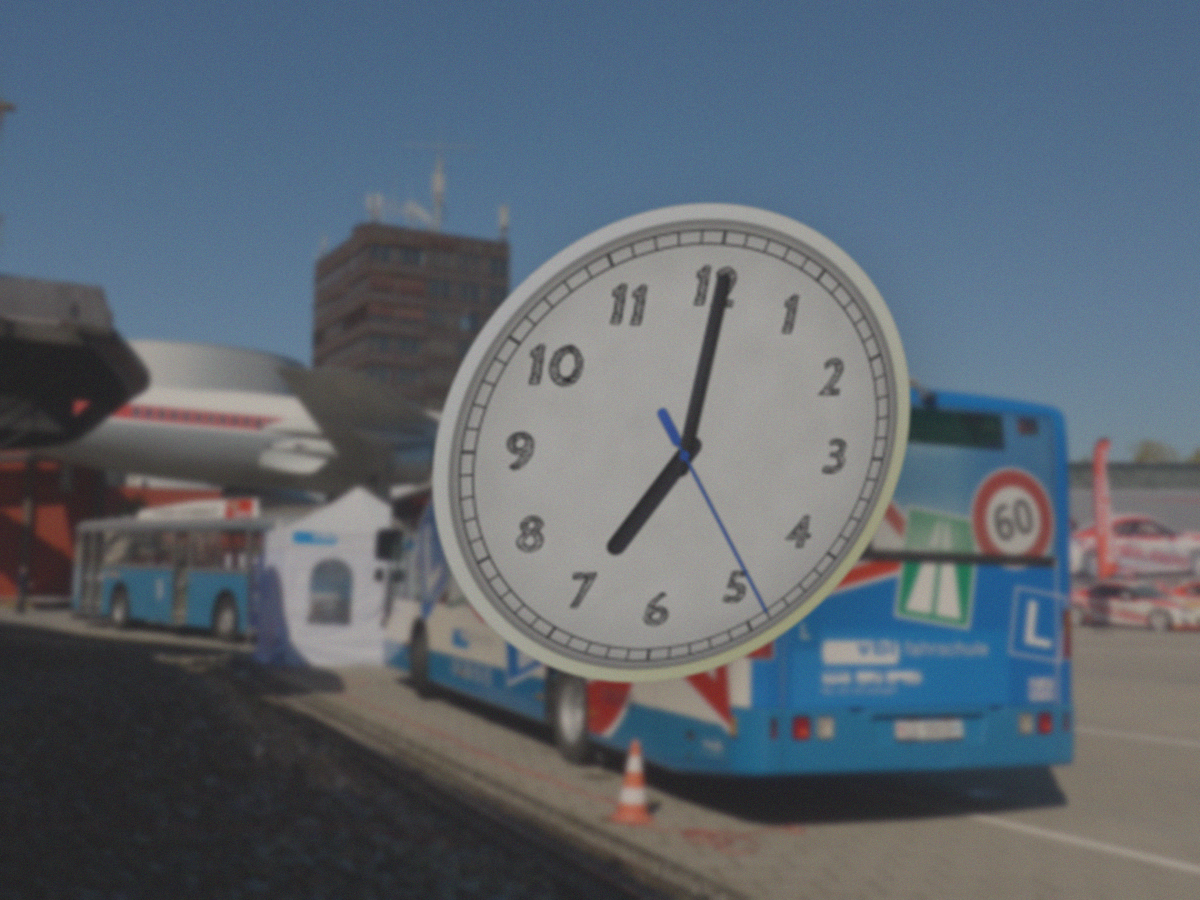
7:00:24
